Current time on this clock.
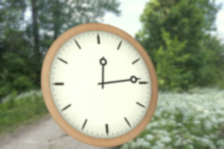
12:14
